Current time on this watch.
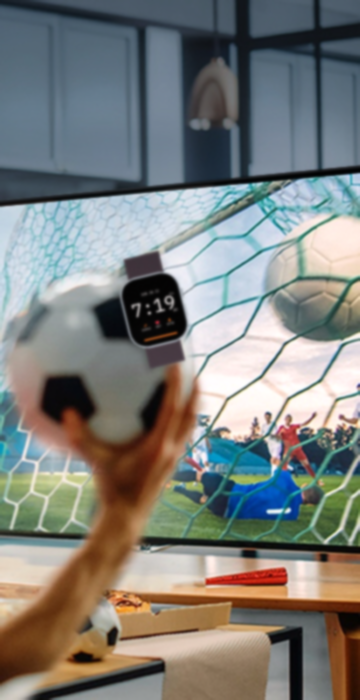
7:19
